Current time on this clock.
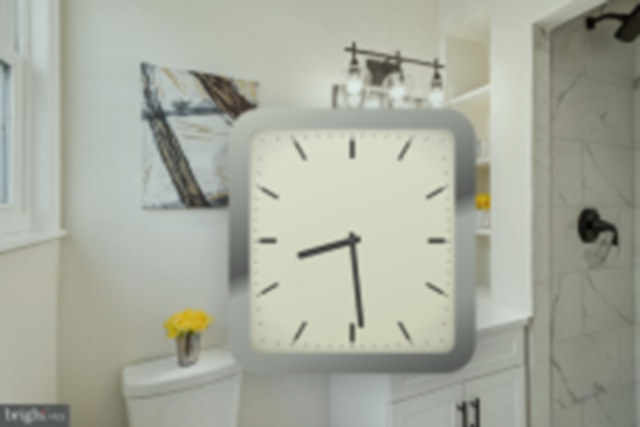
8:29
